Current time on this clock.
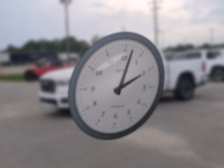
2:02
